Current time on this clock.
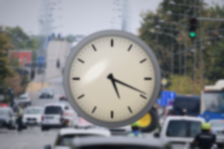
5:19
